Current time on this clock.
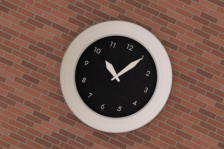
10:05
